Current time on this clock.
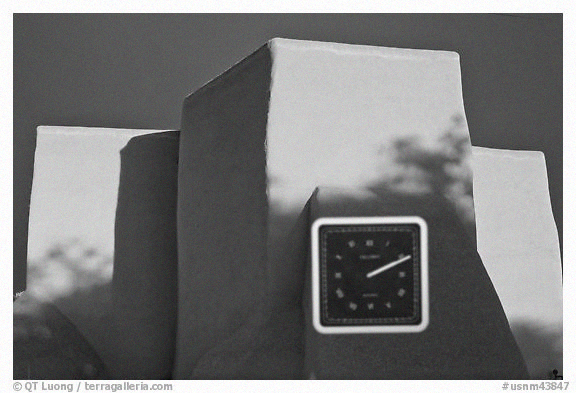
2:11
